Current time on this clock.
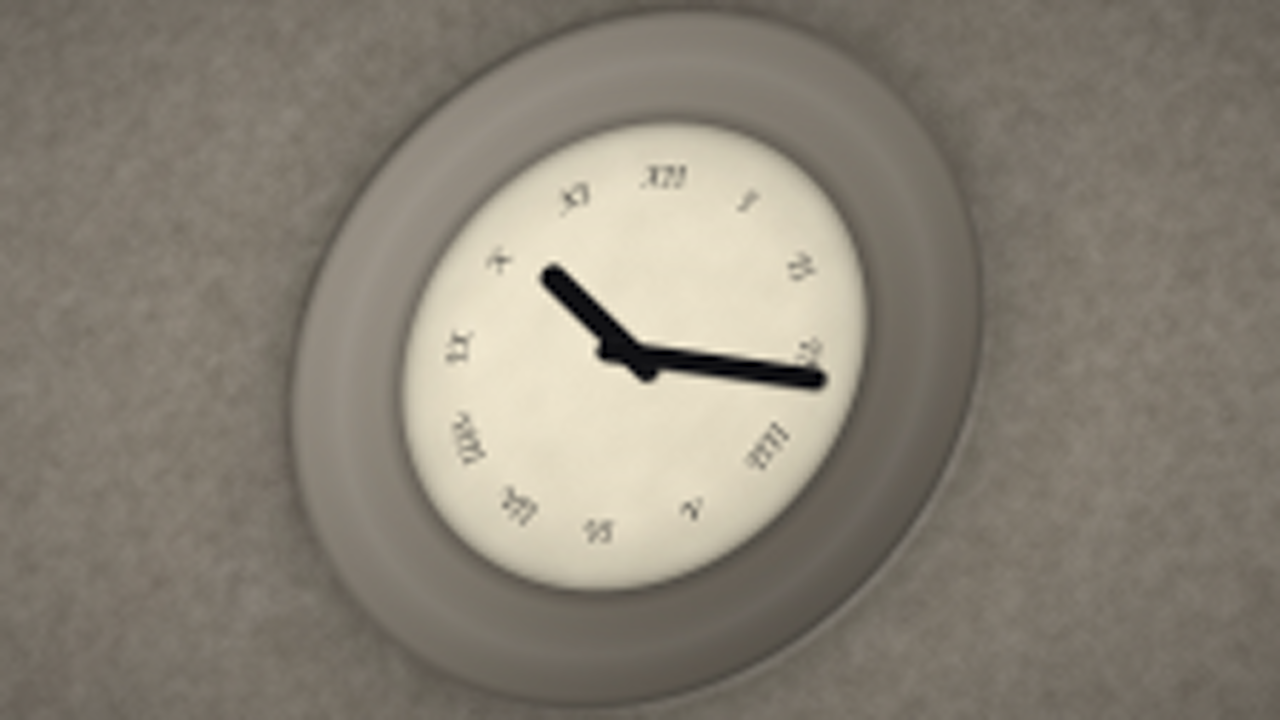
10:16
